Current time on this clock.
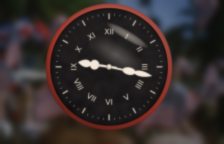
9:17
